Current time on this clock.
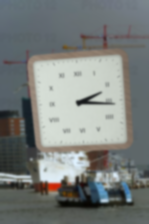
2:16
